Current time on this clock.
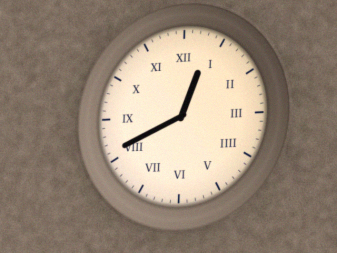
12:41
